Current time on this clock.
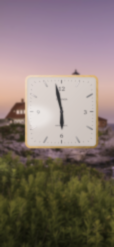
5:58
